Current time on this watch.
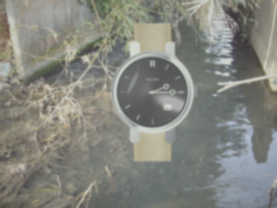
2:15
